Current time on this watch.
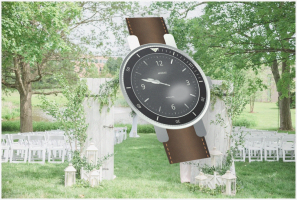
9:48
